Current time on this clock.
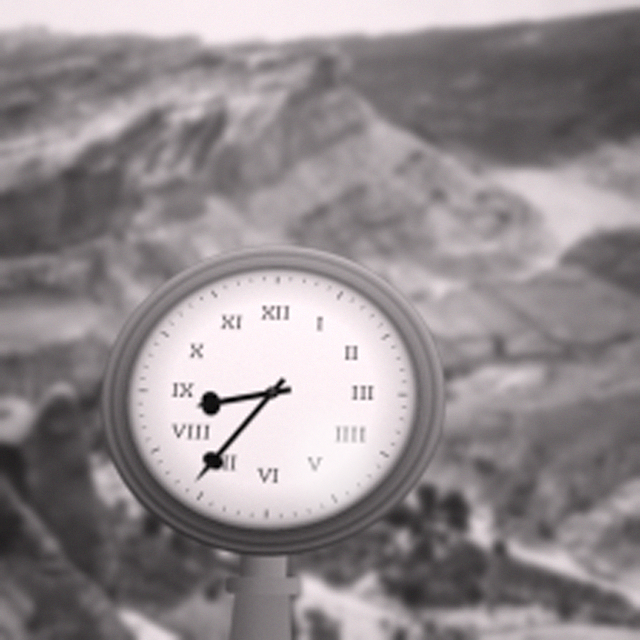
8:36
